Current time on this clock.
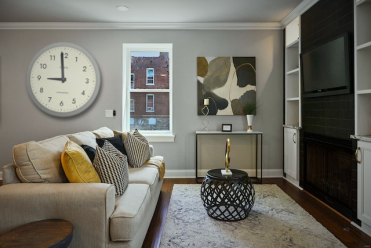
8:59
